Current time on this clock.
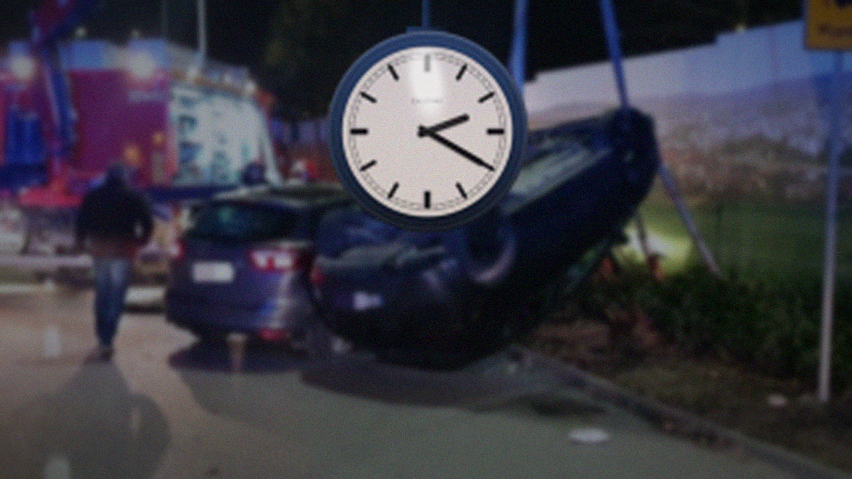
2:20
